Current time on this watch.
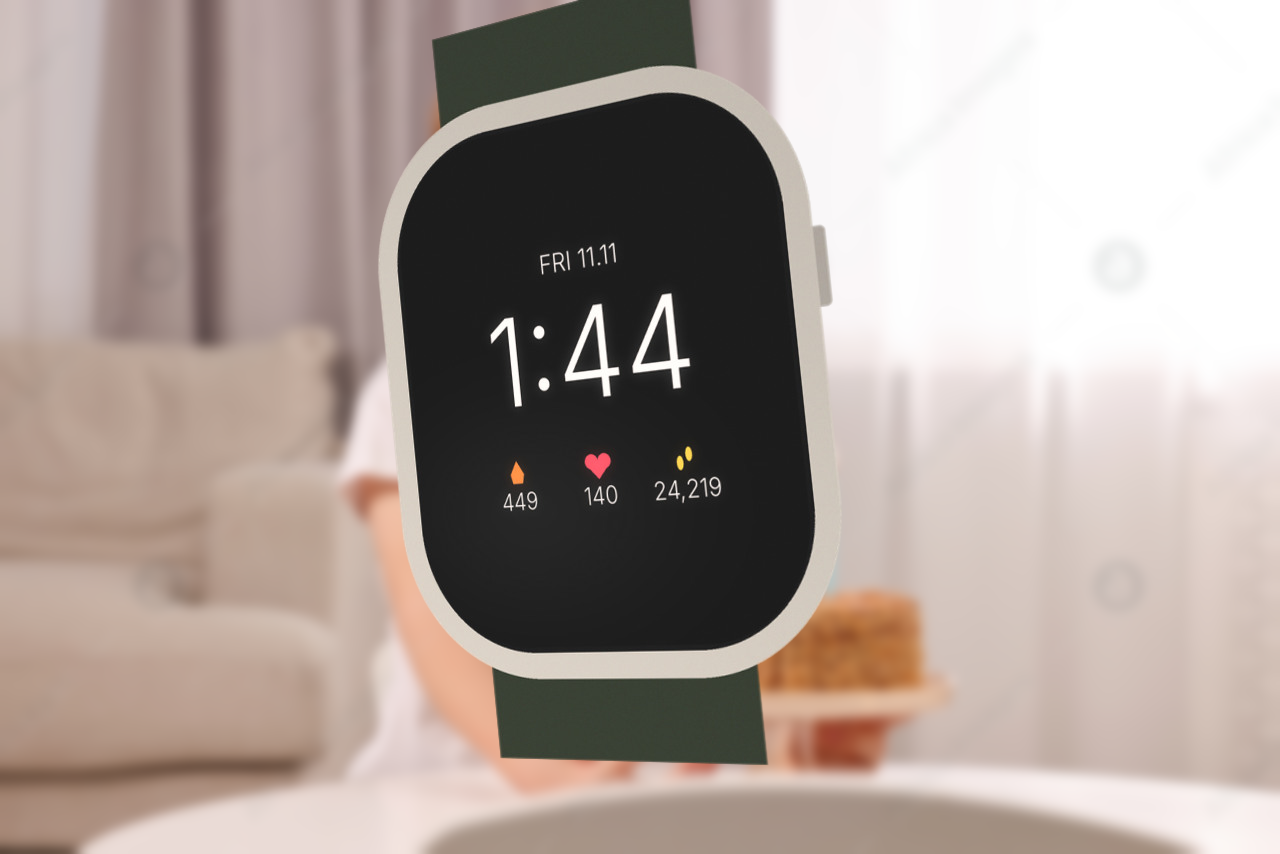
1:44
